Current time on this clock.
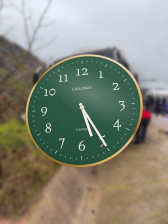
5:25
